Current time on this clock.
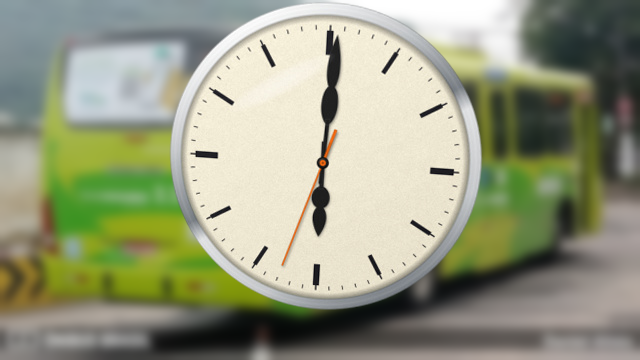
6:00:33
